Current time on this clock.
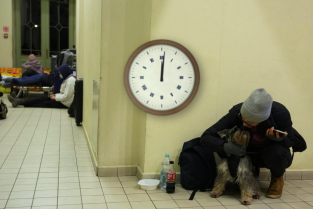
12:01
